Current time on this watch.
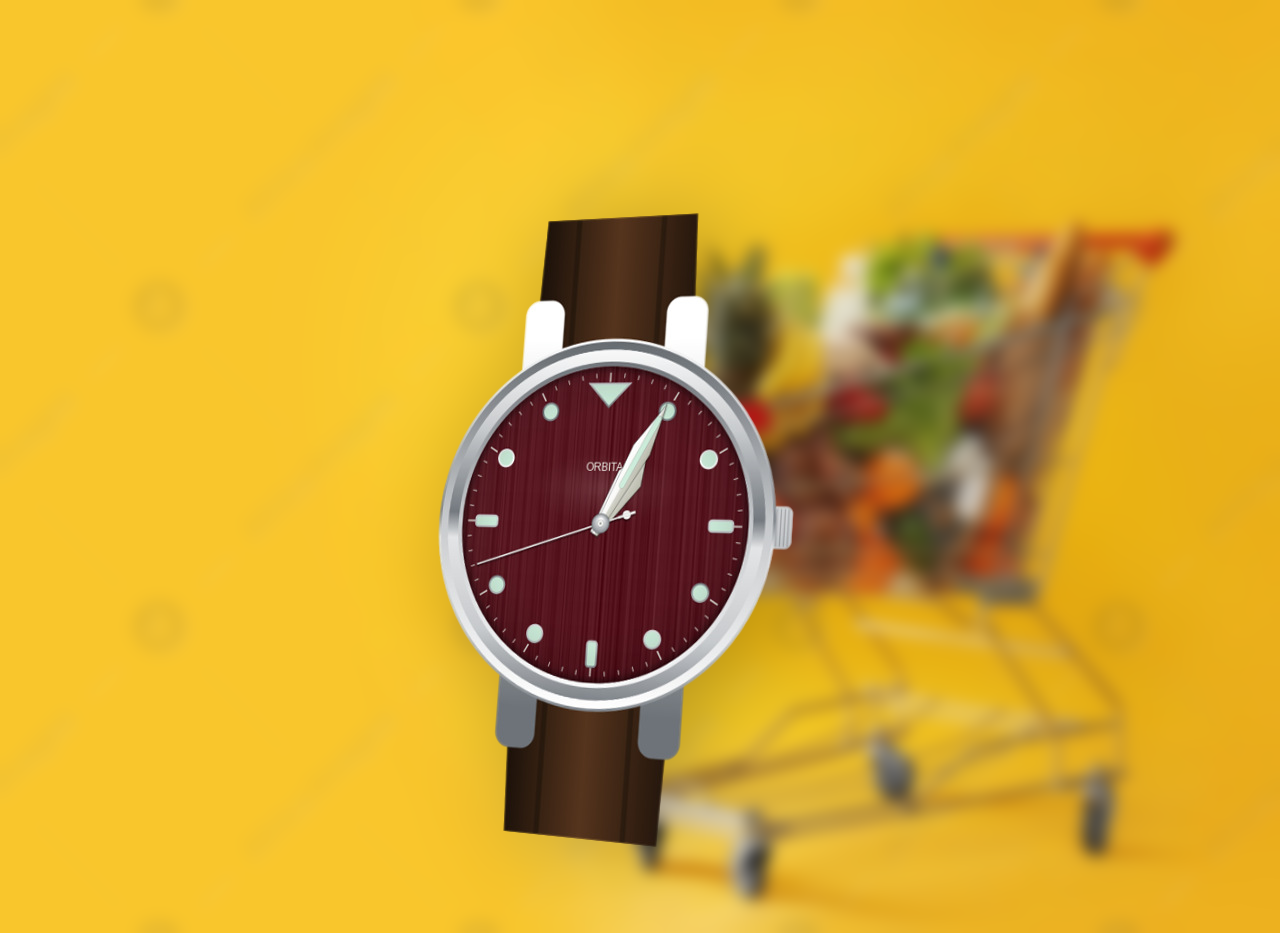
1:04:42
